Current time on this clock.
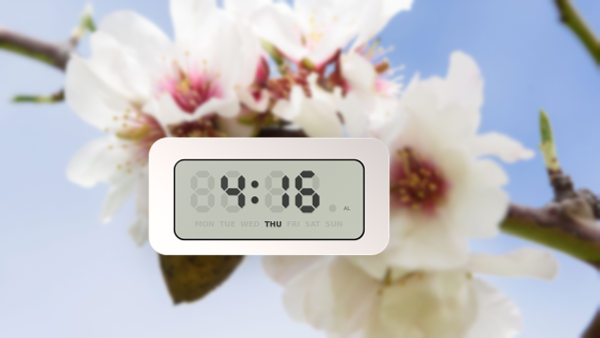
4:16
